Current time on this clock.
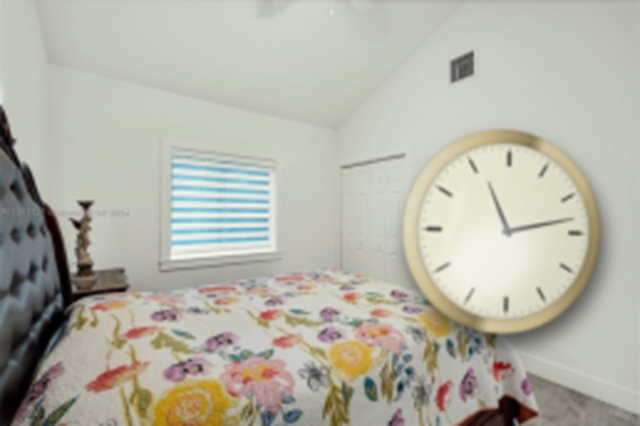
11:13
